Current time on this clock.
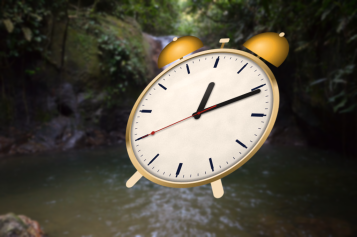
12:10:40
